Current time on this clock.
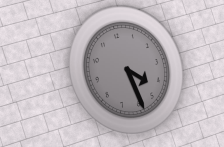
4:29
